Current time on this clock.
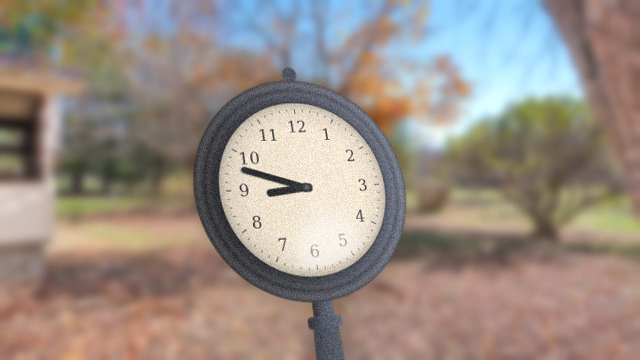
8:48
